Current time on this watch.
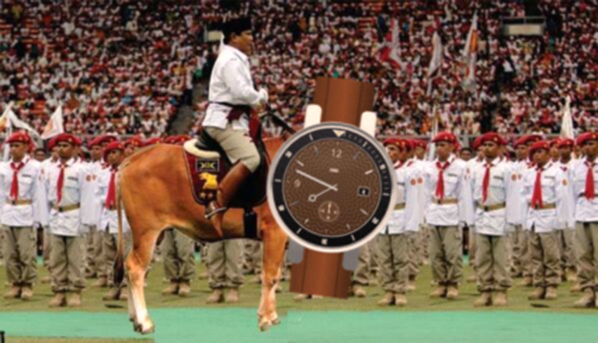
7:48
